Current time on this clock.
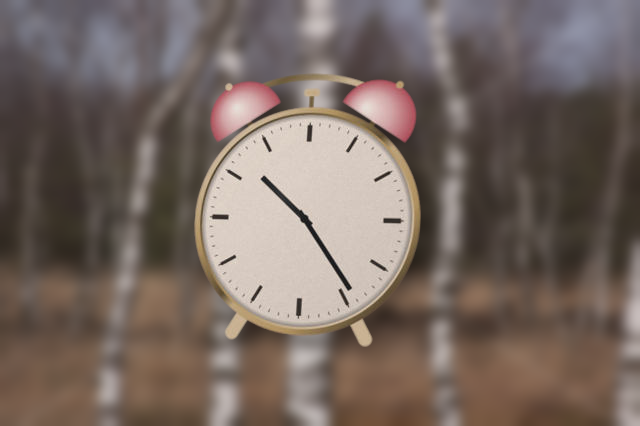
10:24
